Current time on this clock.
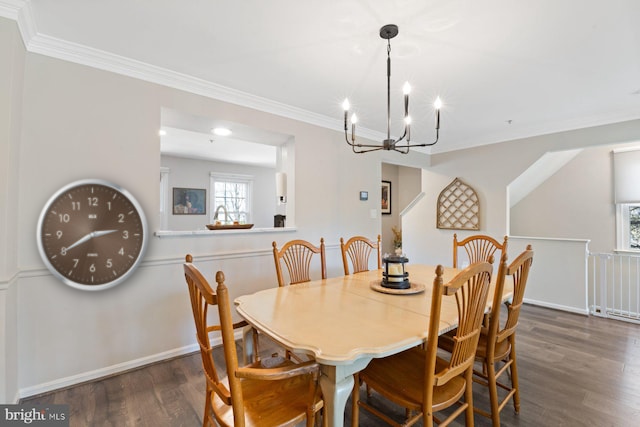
2:40
